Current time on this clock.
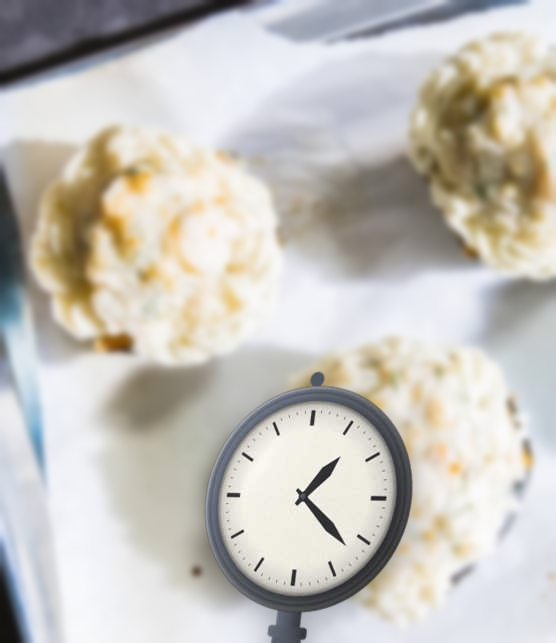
1:22
